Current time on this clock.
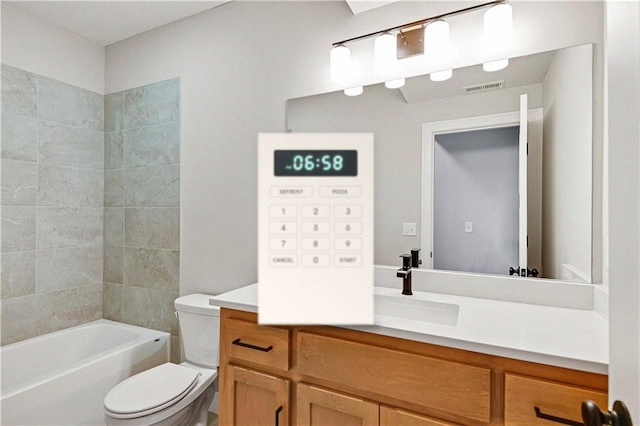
6:58
